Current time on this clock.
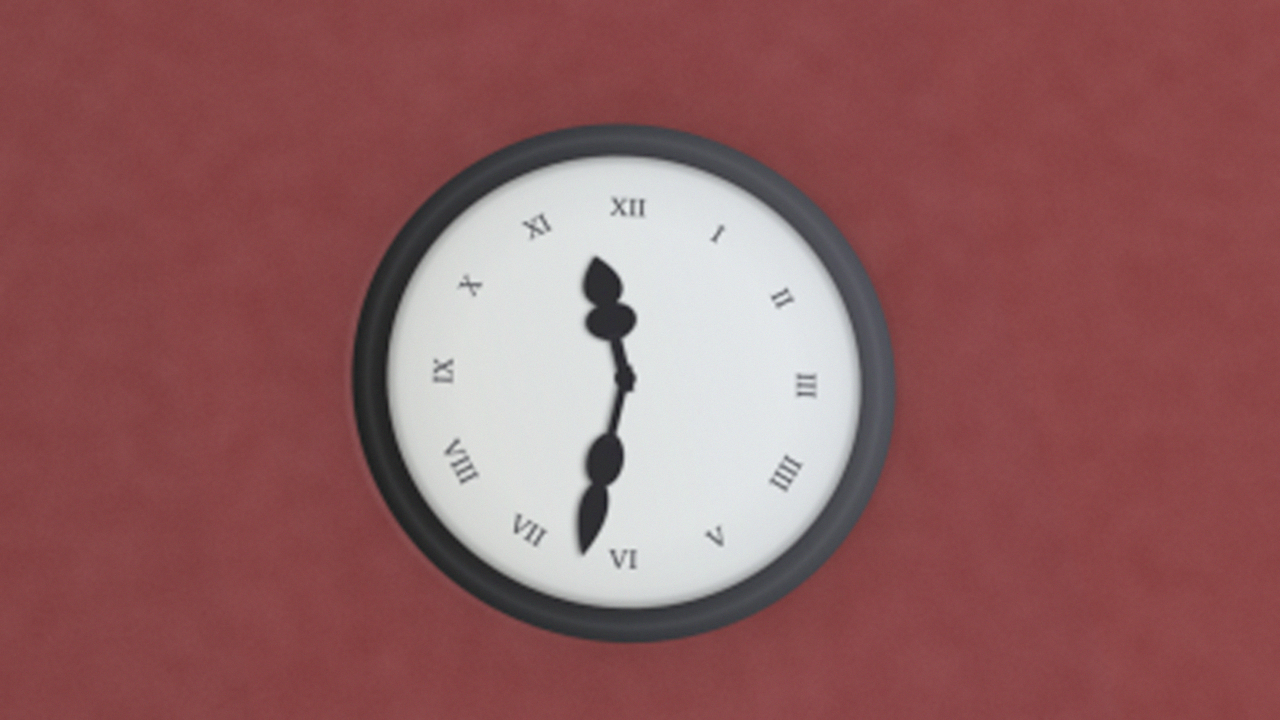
11:32
